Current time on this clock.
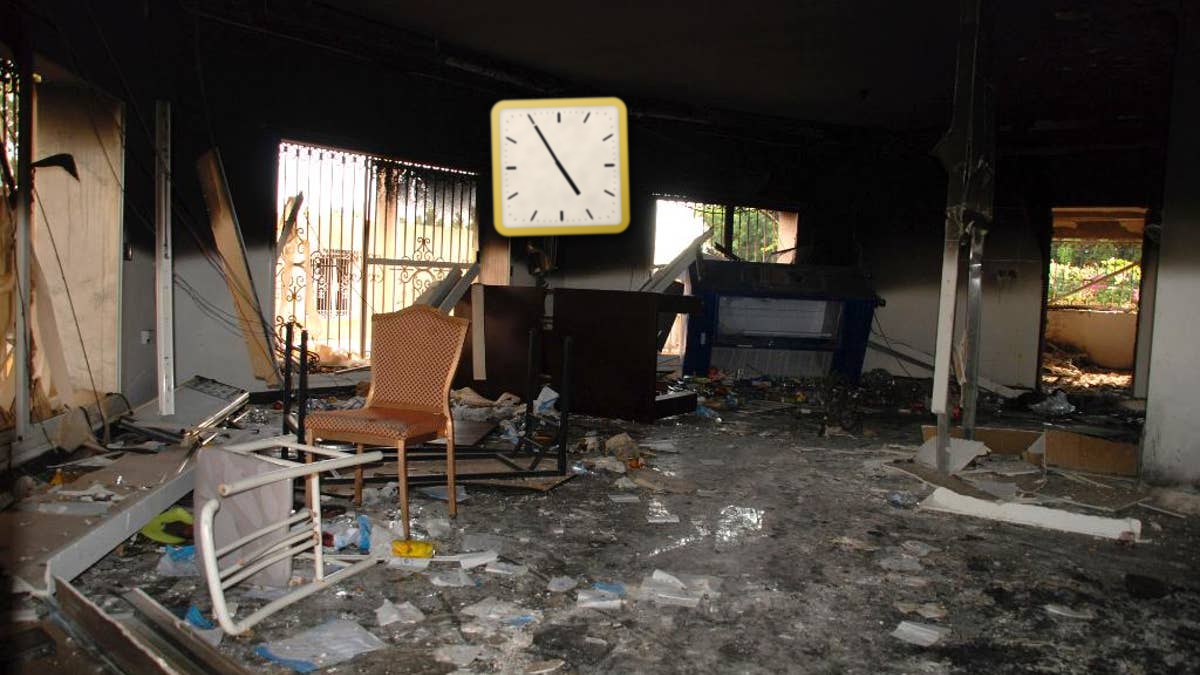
4:55
